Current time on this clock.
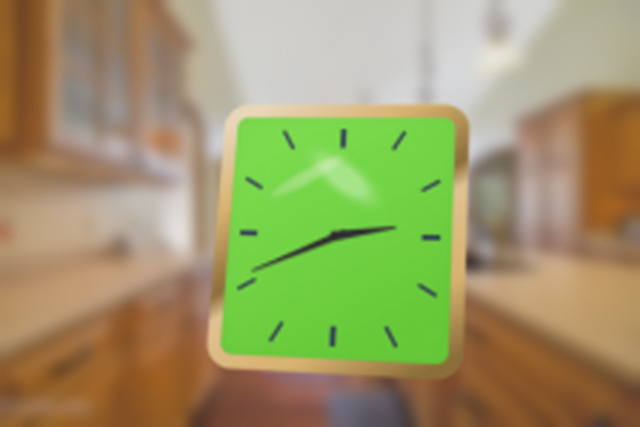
2:41
